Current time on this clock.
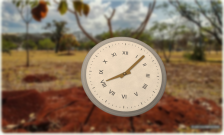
8:07
